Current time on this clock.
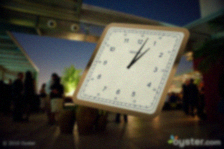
1:02
